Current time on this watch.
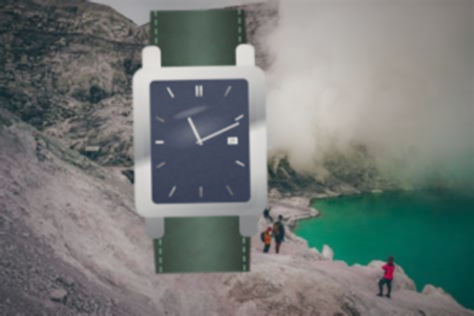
11:11
